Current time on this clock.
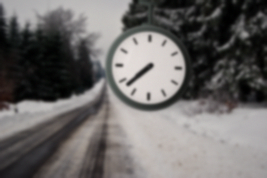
7:38
